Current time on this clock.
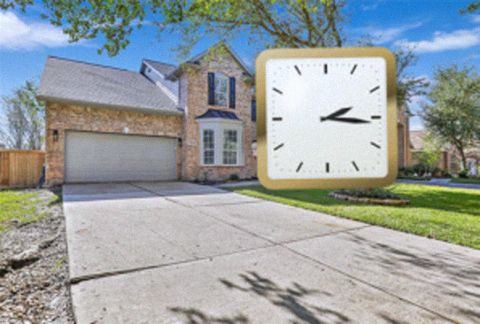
2:16
